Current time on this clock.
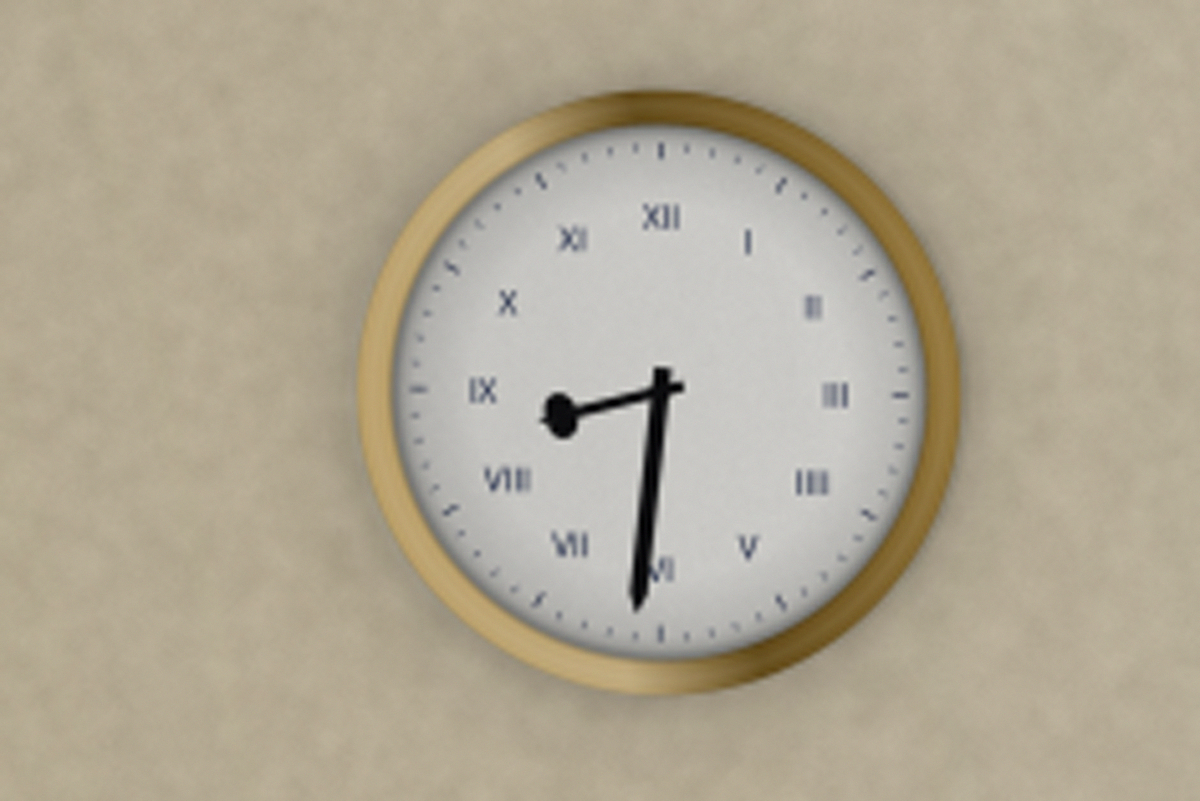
8:31
